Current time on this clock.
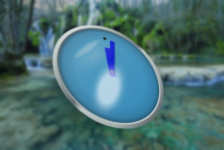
12:02
